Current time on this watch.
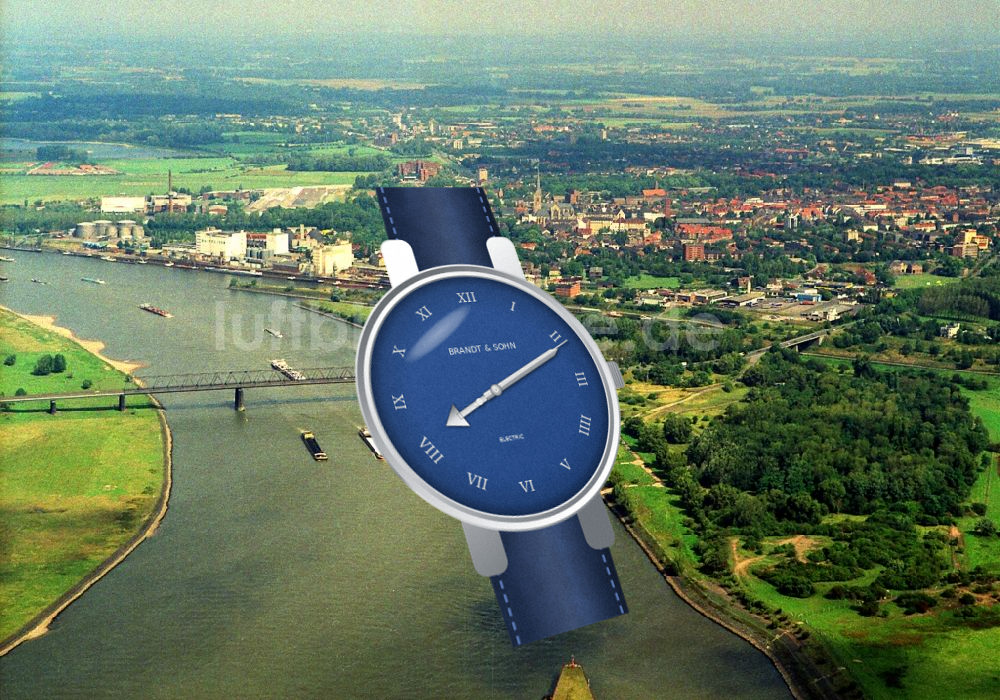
8:11:11
